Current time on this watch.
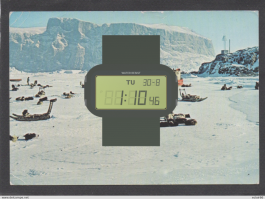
1:10:46
